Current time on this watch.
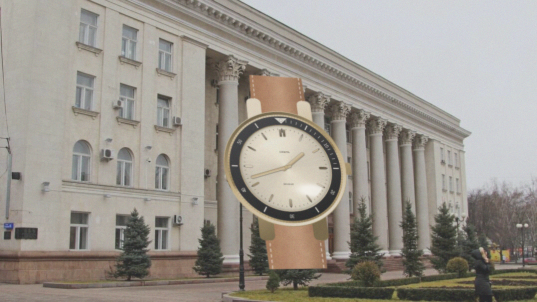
1:42
